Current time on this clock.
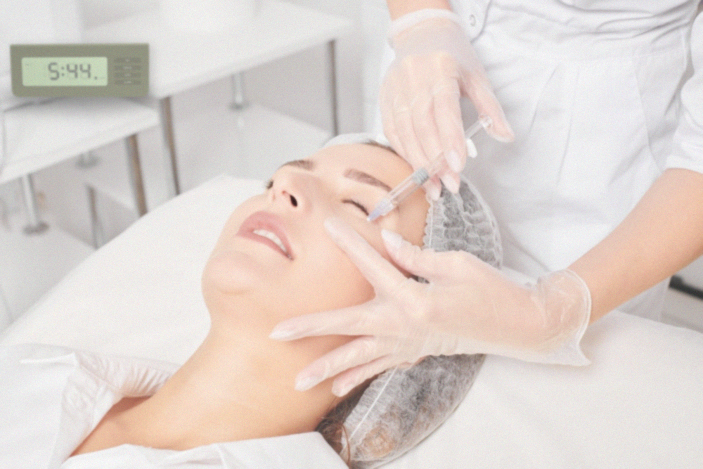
5:44
